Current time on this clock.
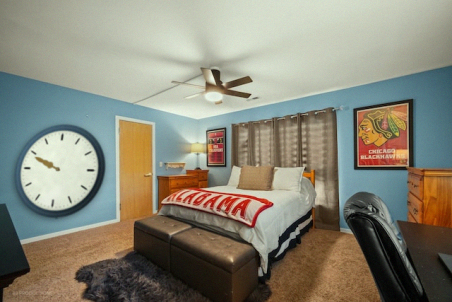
9:49
